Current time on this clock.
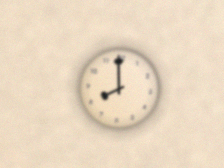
7:59
